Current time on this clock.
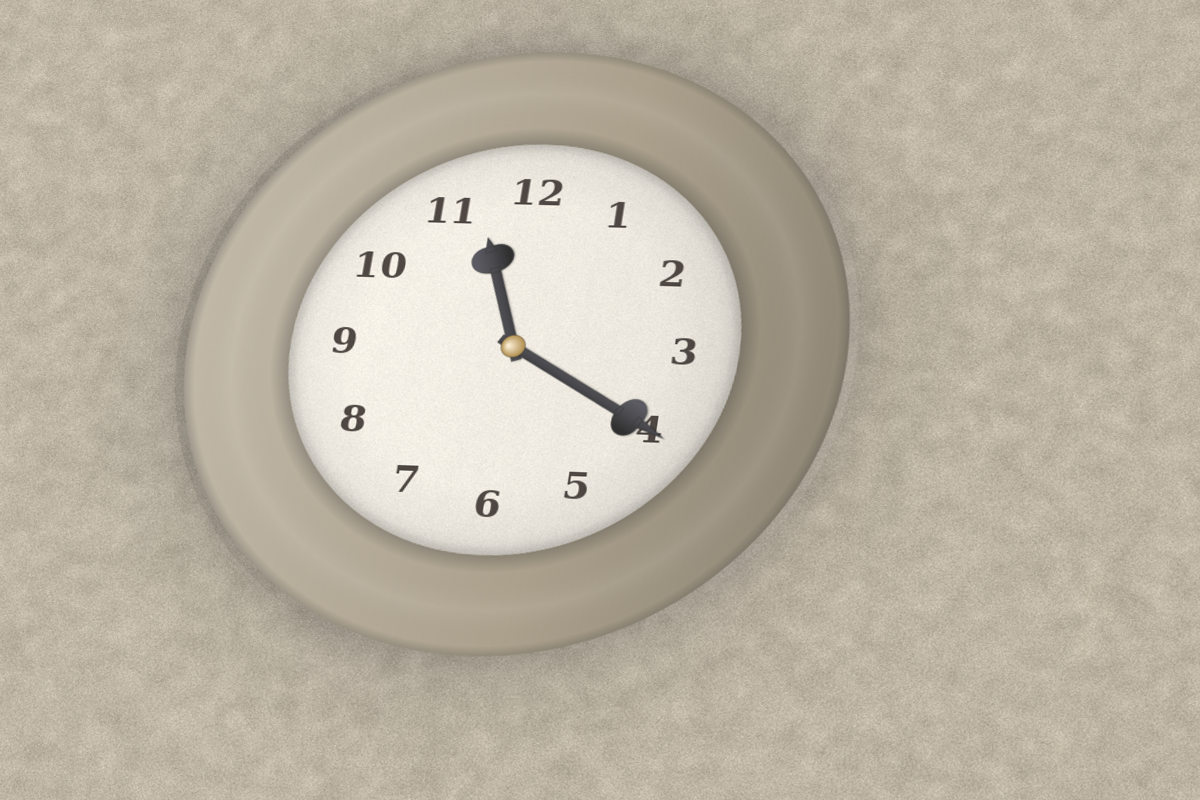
11:20
